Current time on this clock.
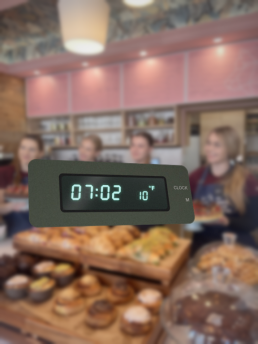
7:02
